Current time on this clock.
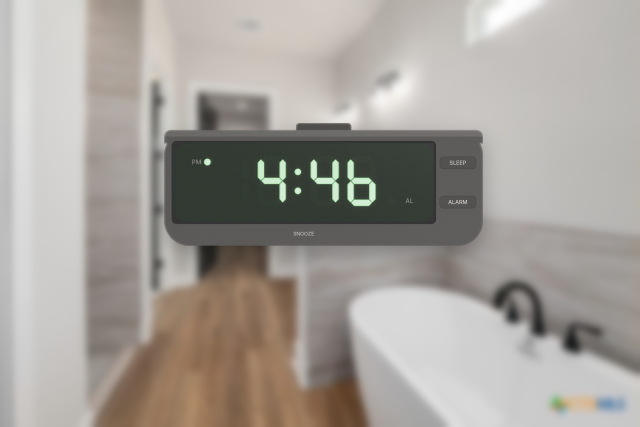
4:46
